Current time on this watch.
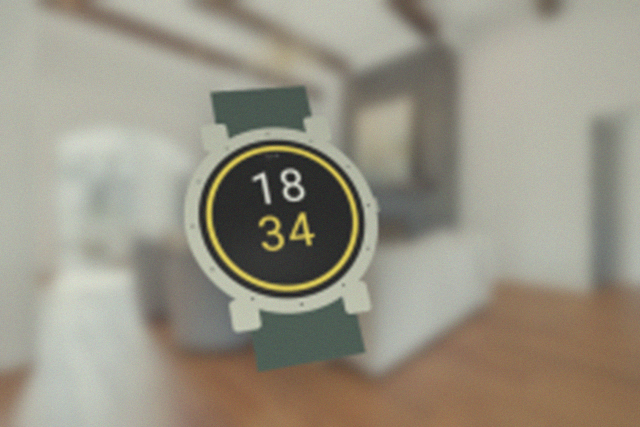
18:34
